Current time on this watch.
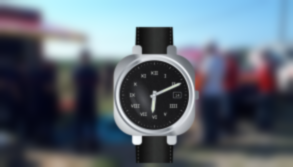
6:11
